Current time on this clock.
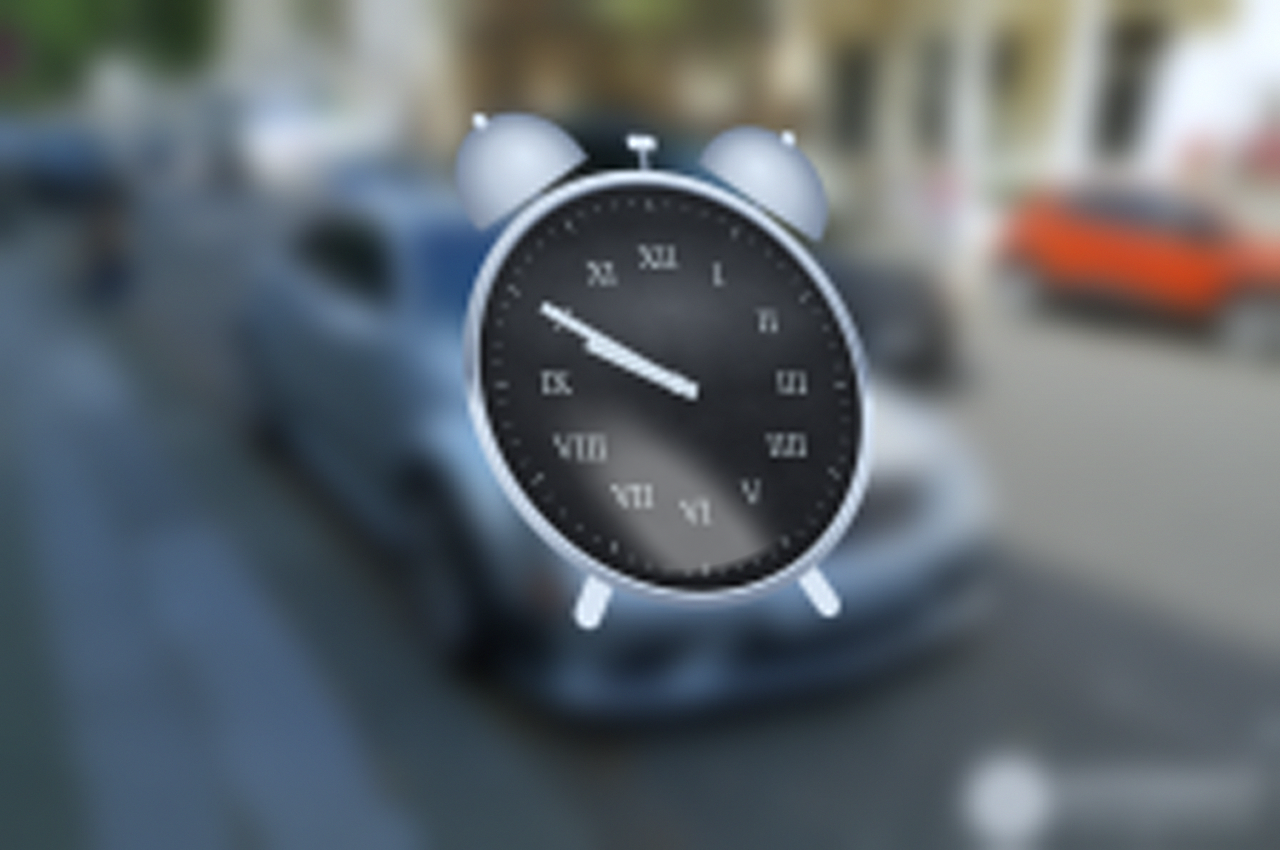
9:50
